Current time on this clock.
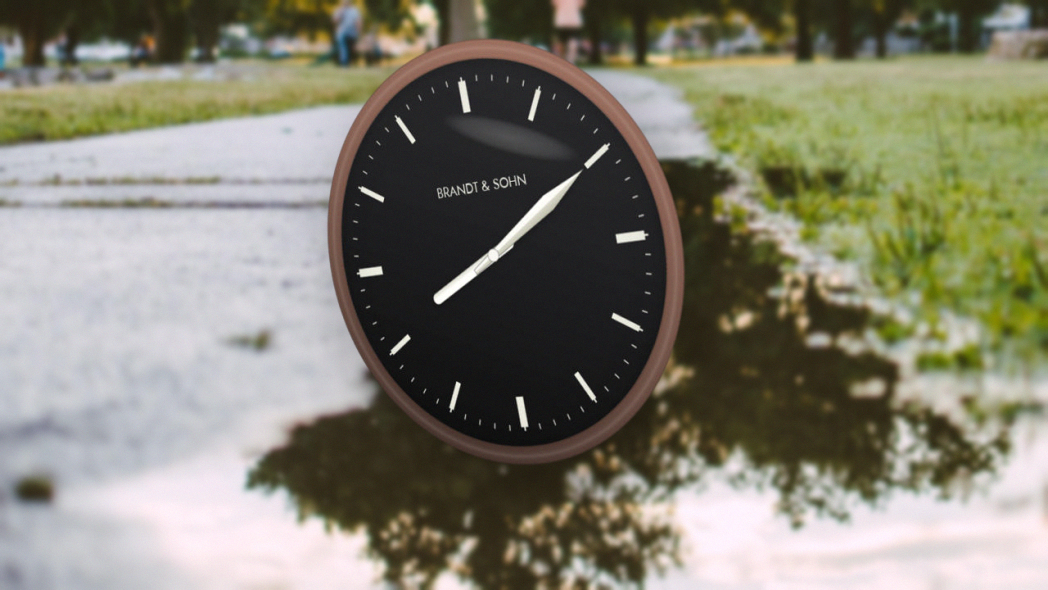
8:10
